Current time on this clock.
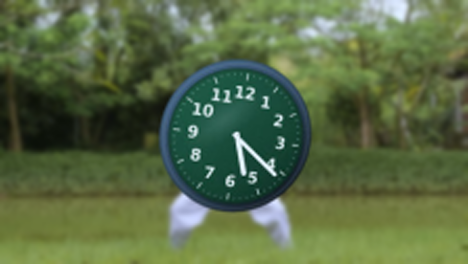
5:21
